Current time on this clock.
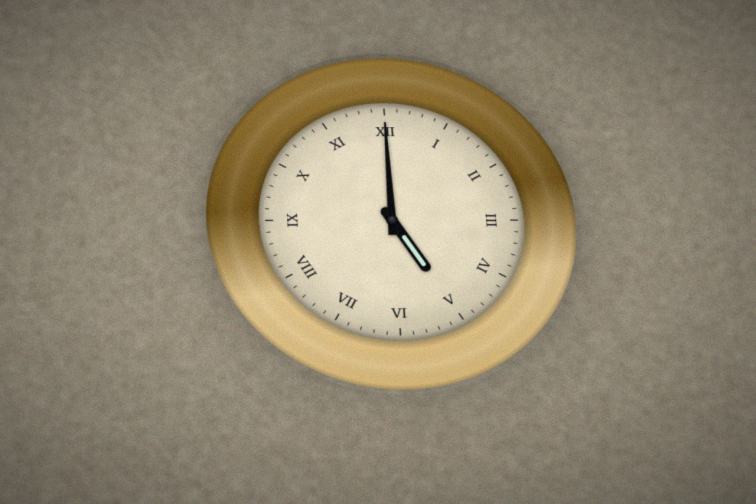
5:00
